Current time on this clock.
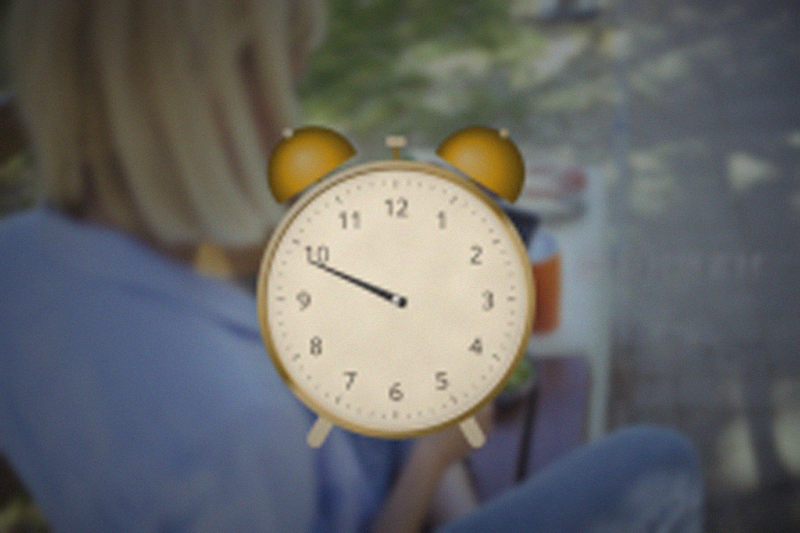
9:49
